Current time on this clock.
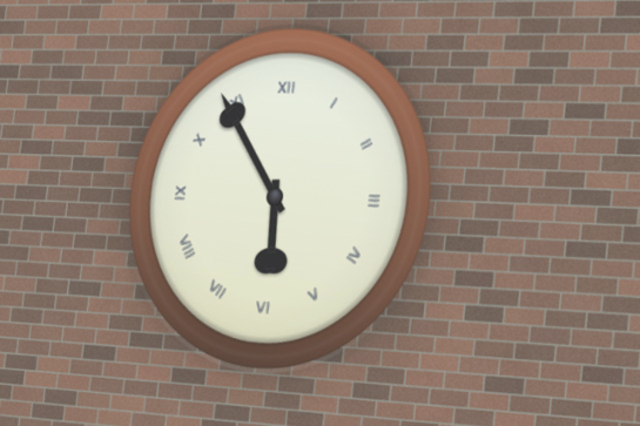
5:54
